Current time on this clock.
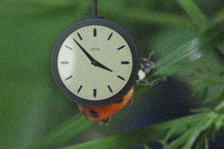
3:53
